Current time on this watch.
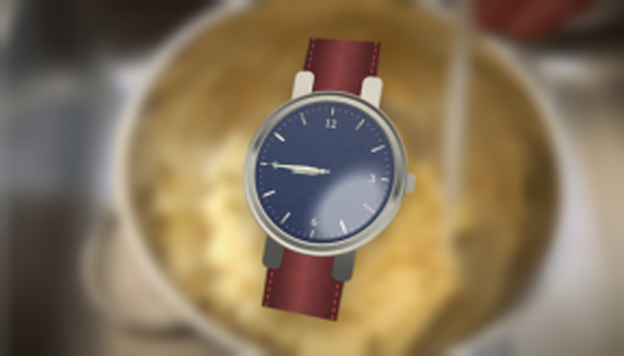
8:45
